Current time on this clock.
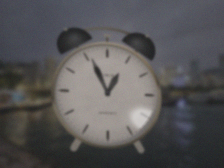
12:56
